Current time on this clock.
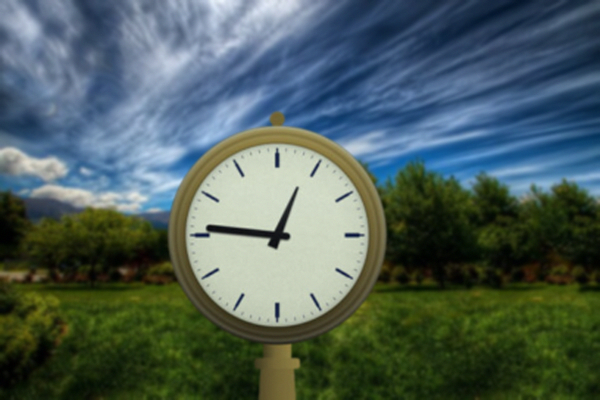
12:46
